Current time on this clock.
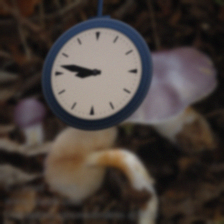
8:47
